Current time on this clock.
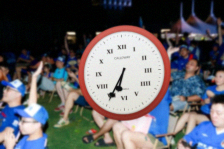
6:35
